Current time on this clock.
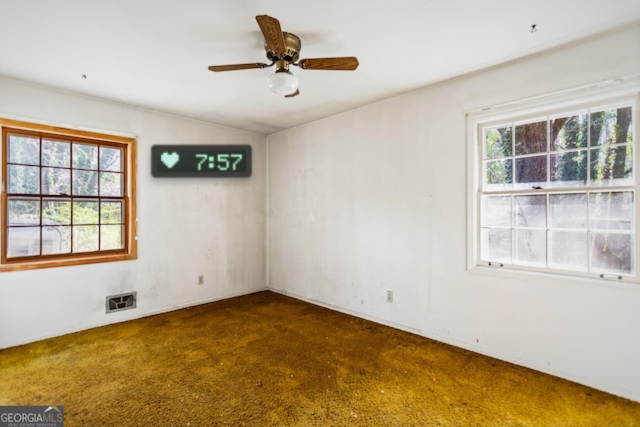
7:57
